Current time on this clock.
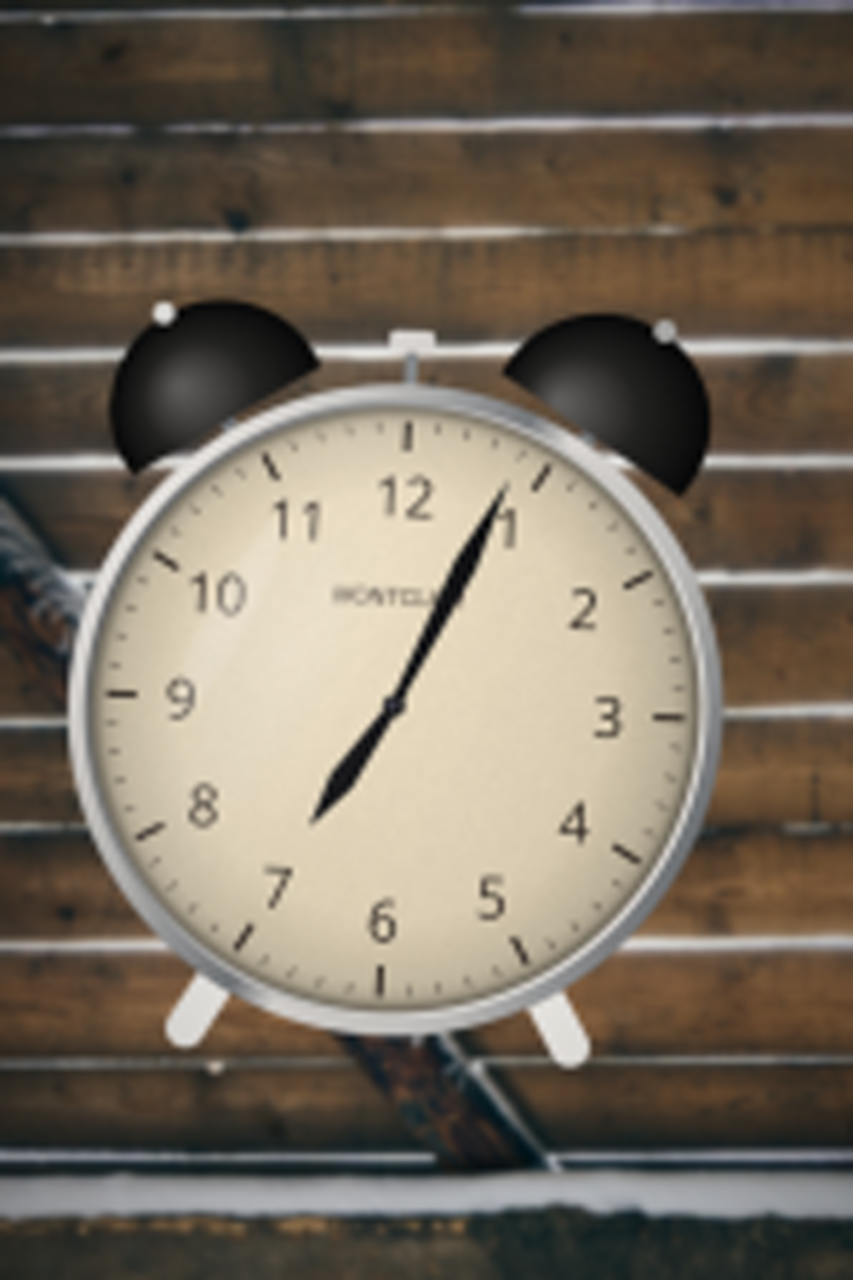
7:04
